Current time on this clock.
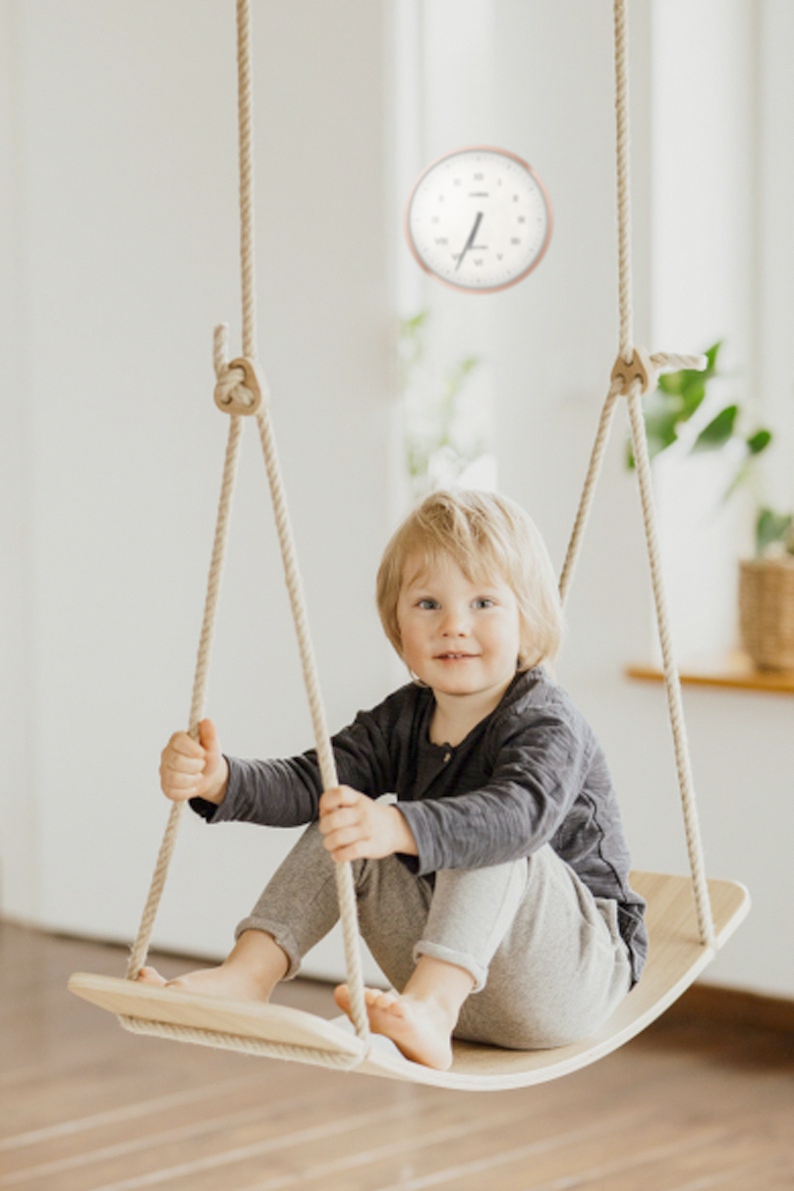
6:34
